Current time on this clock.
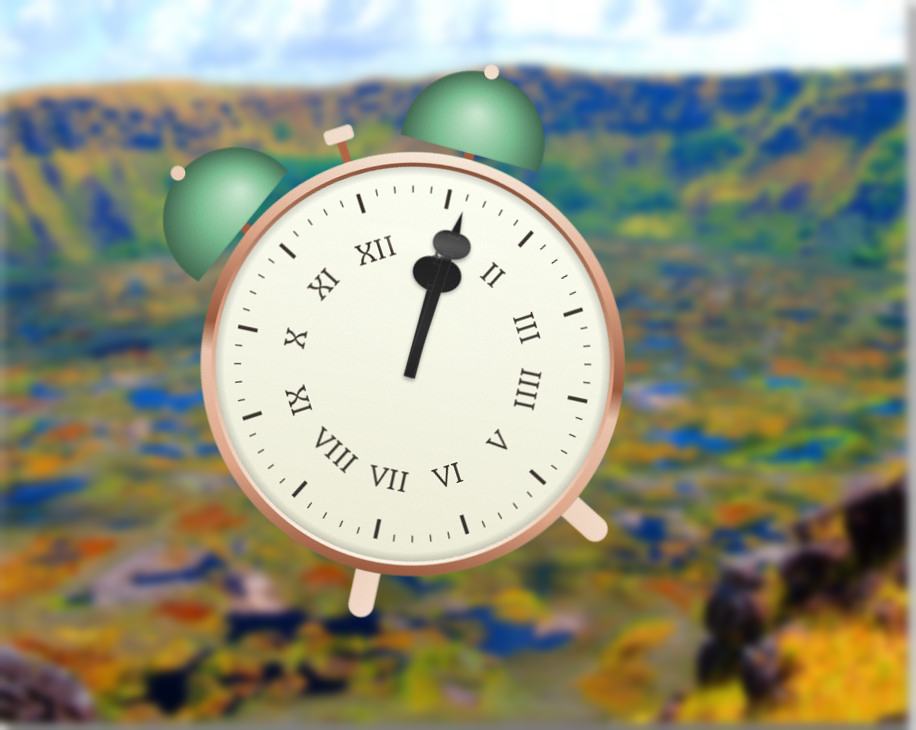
1:06
